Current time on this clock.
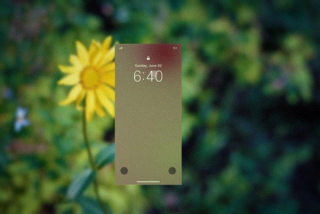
6:40
